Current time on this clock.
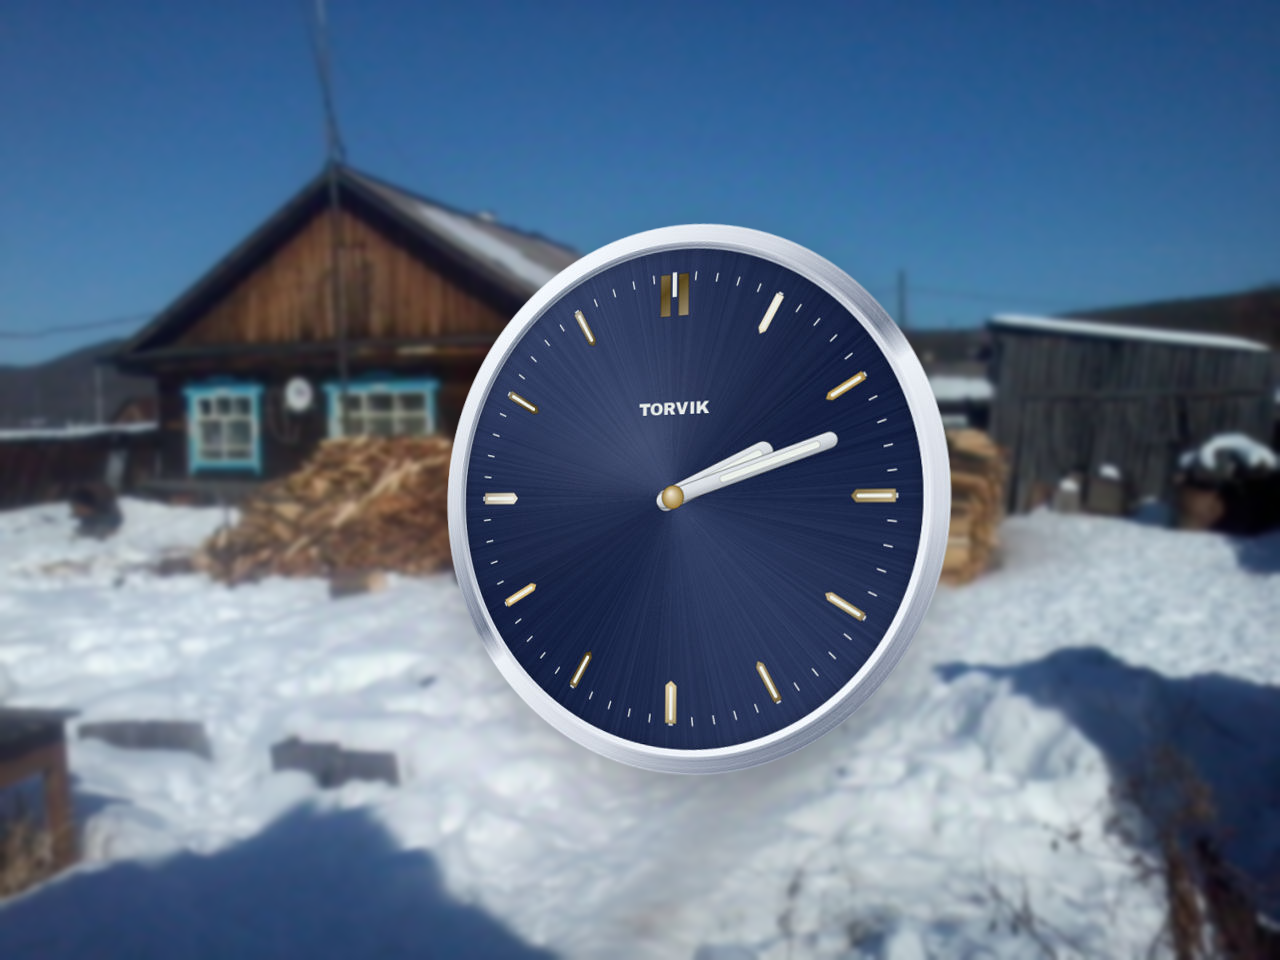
2:12
